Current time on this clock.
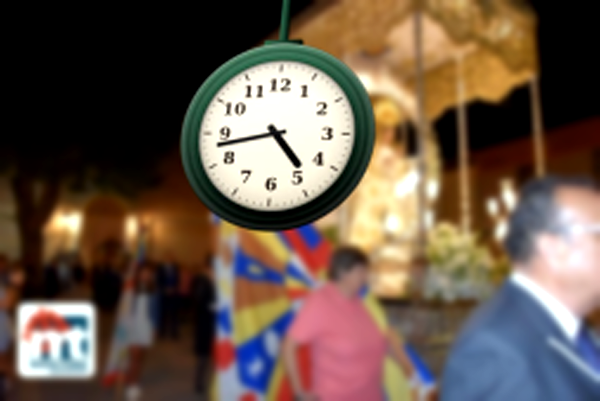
4:43
